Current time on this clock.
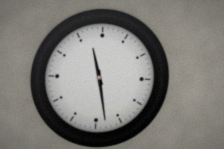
11:28
